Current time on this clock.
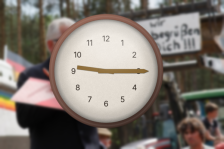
9:15
